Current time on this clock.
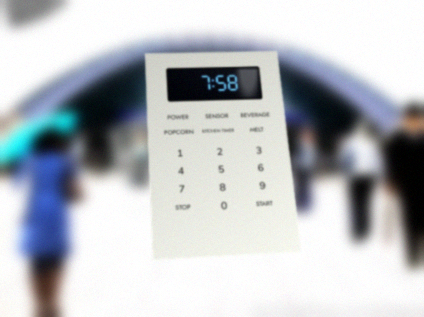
7:58
